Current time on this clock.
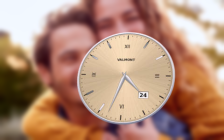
4:33
